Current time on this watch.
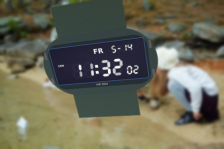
11:32:02
